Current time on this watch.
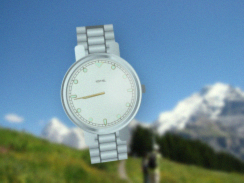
8:44
